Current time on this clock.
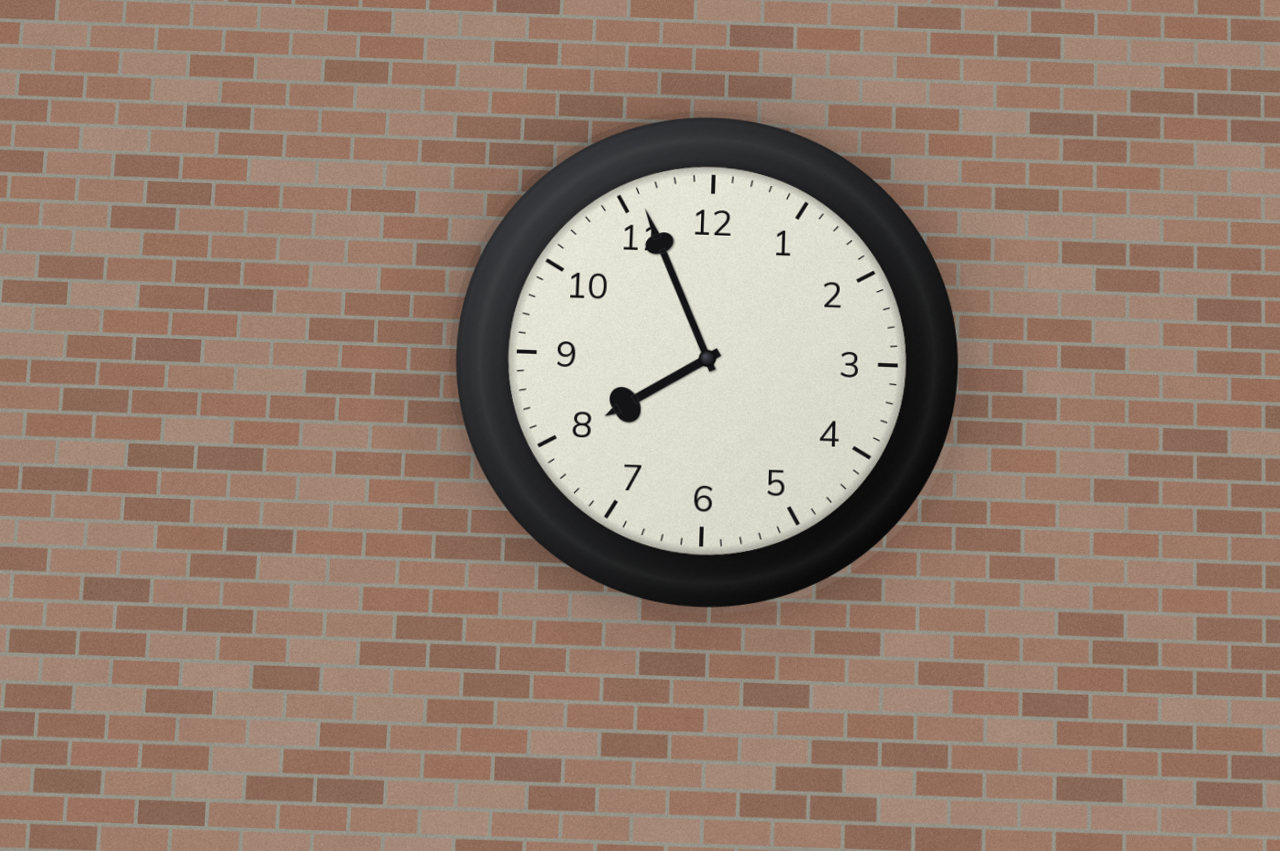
7:56
